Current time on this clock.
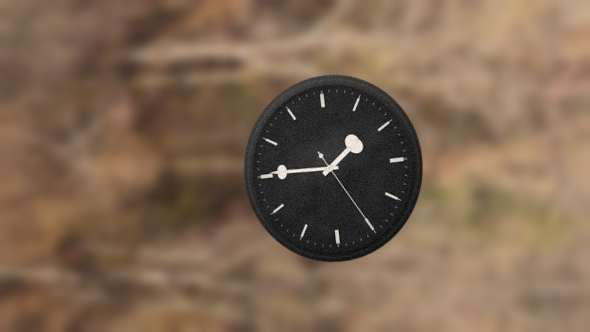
1:45:25
